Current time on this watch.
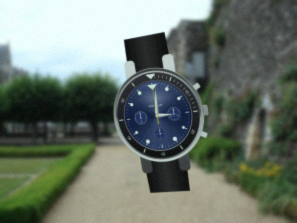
3:01
